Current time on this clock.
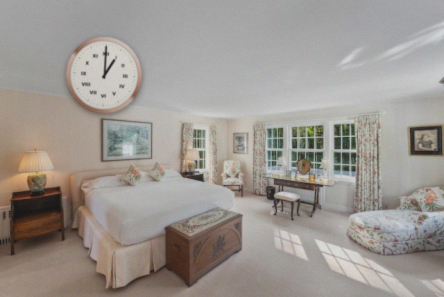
1:00
